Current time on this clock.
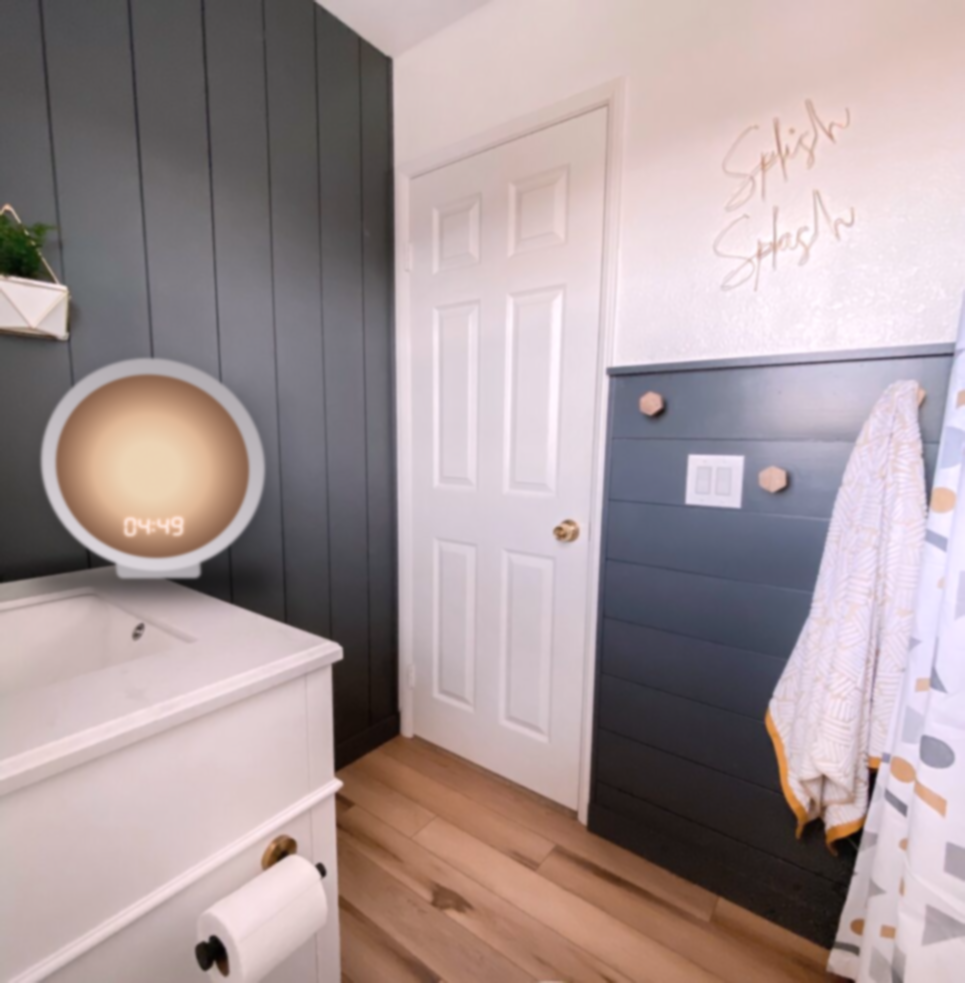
4:49
